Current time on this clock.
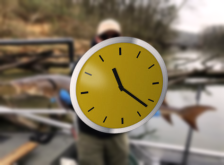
11:22
